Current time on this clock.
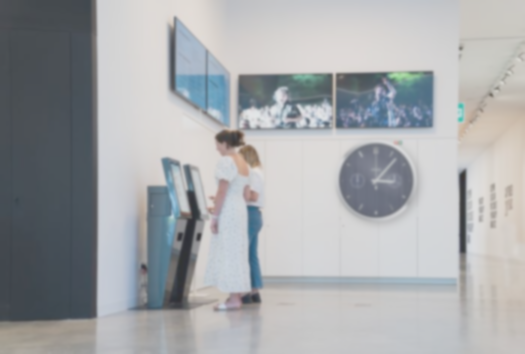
3:07
